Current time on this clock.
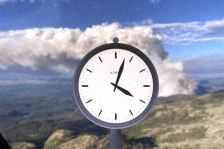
4:03
